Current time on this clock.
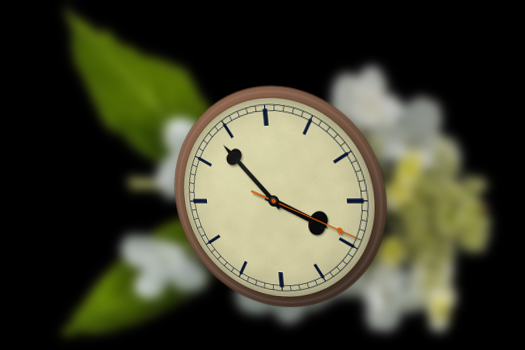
3:53:19
